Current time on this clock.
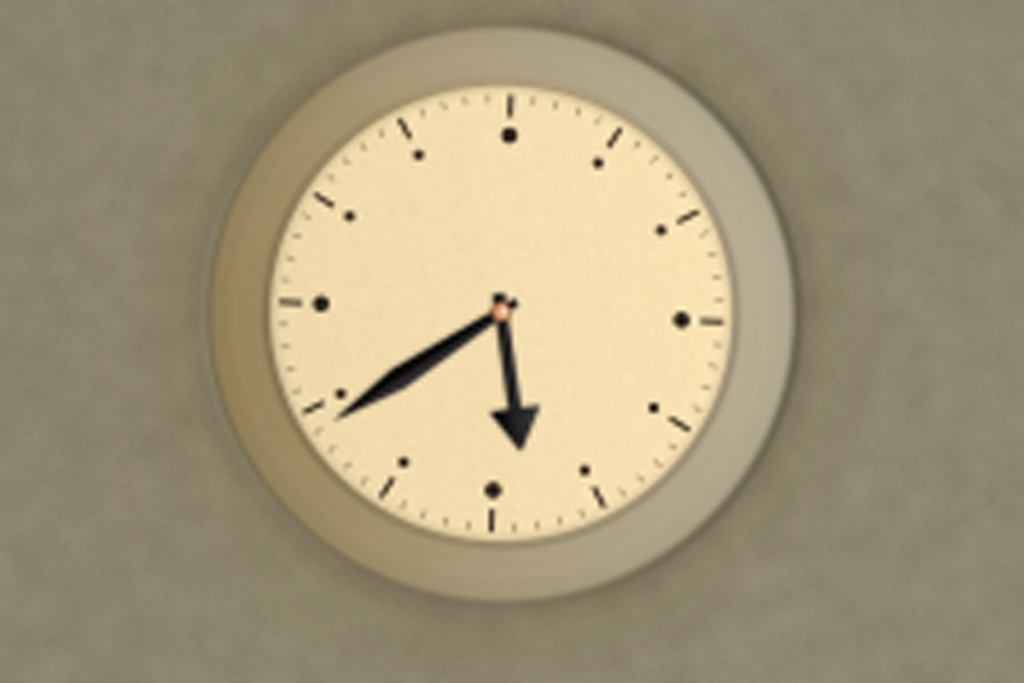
5:39
